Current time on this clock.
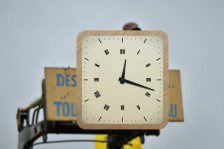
12:18
